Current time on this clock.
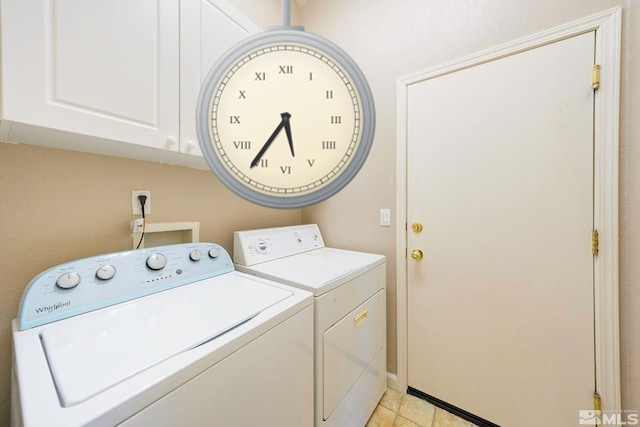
5:36
